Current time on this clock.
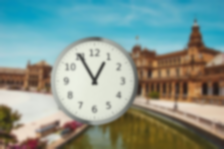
12:55
